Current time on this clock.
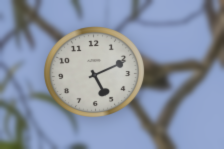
5:11
